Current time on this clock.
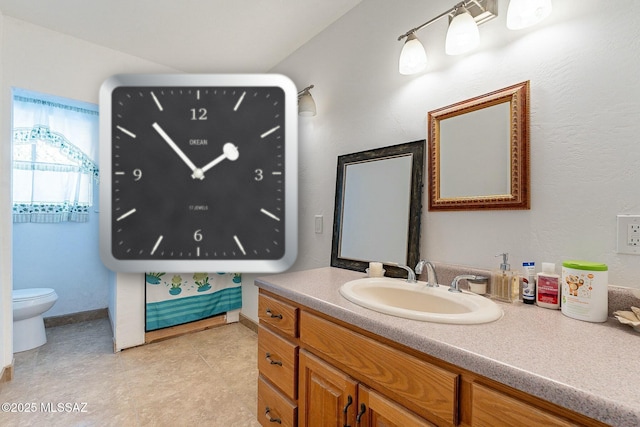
1:53
